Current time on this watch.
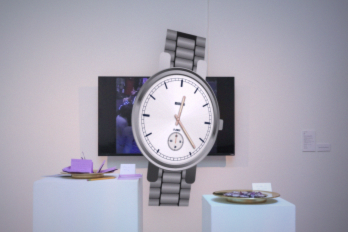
12:23
